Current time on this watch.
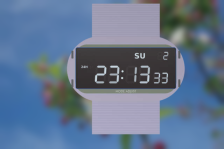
23:13:33
